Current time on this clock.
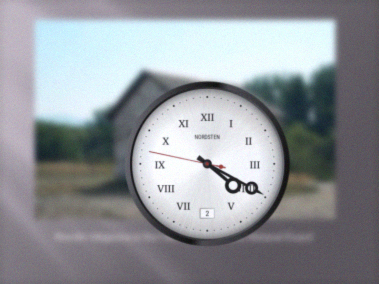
4:19:47
